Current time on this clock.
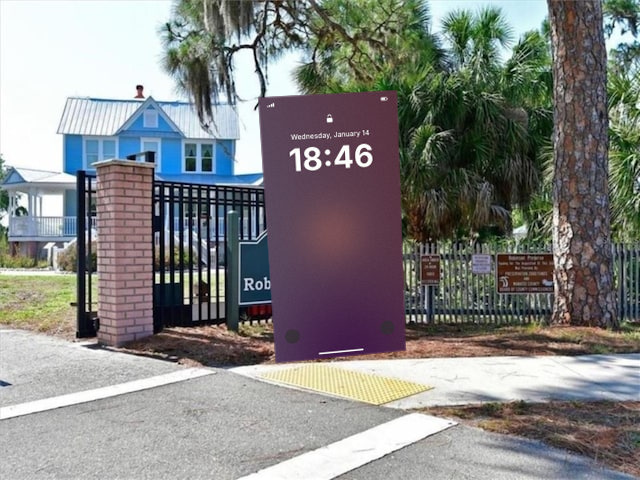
18:46
